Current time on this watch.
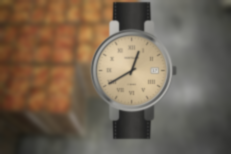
12:40
